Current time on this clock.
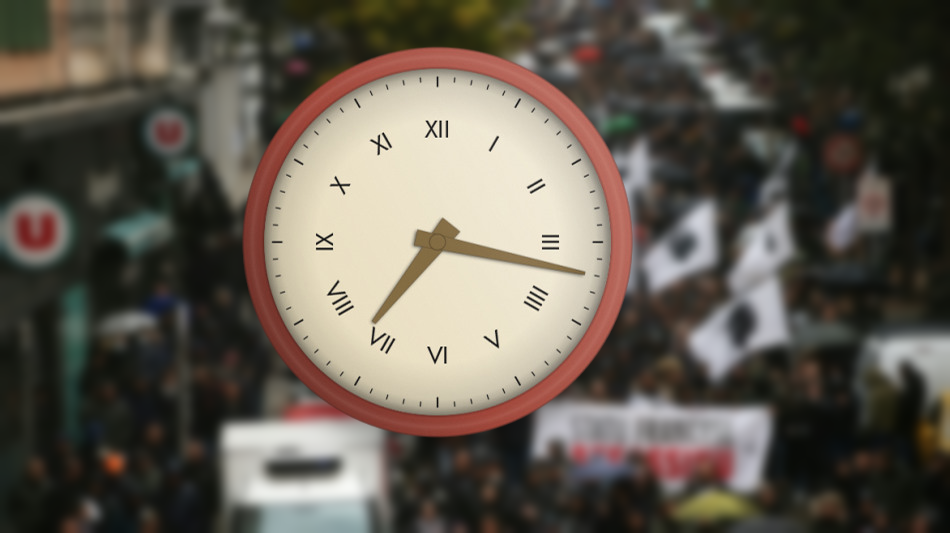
7:17
